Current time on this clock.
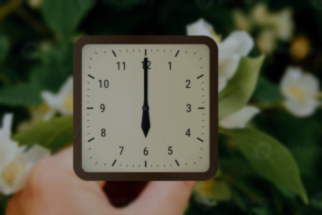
6:00
